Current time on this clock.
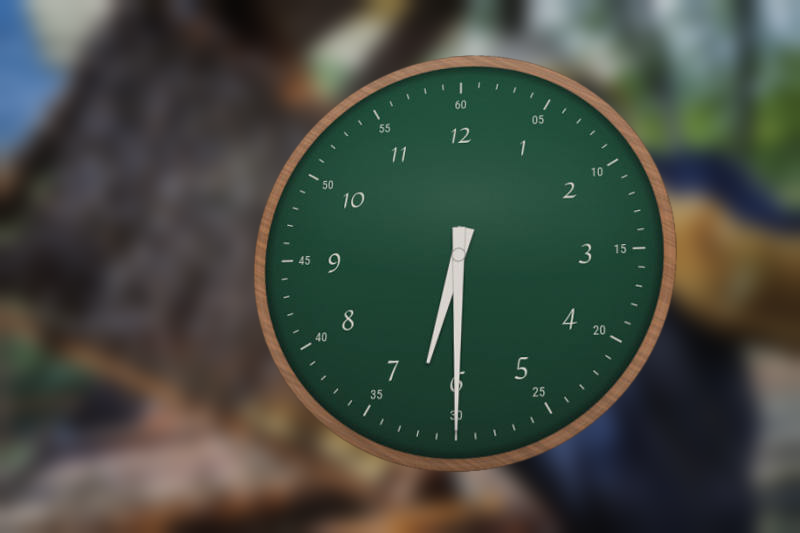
6:30
